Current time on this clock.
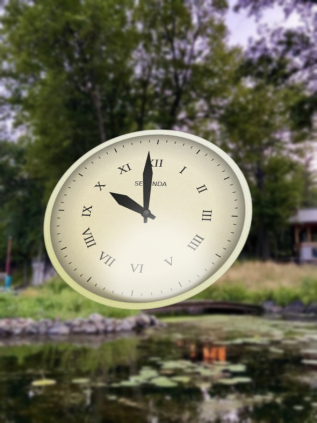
9:59
